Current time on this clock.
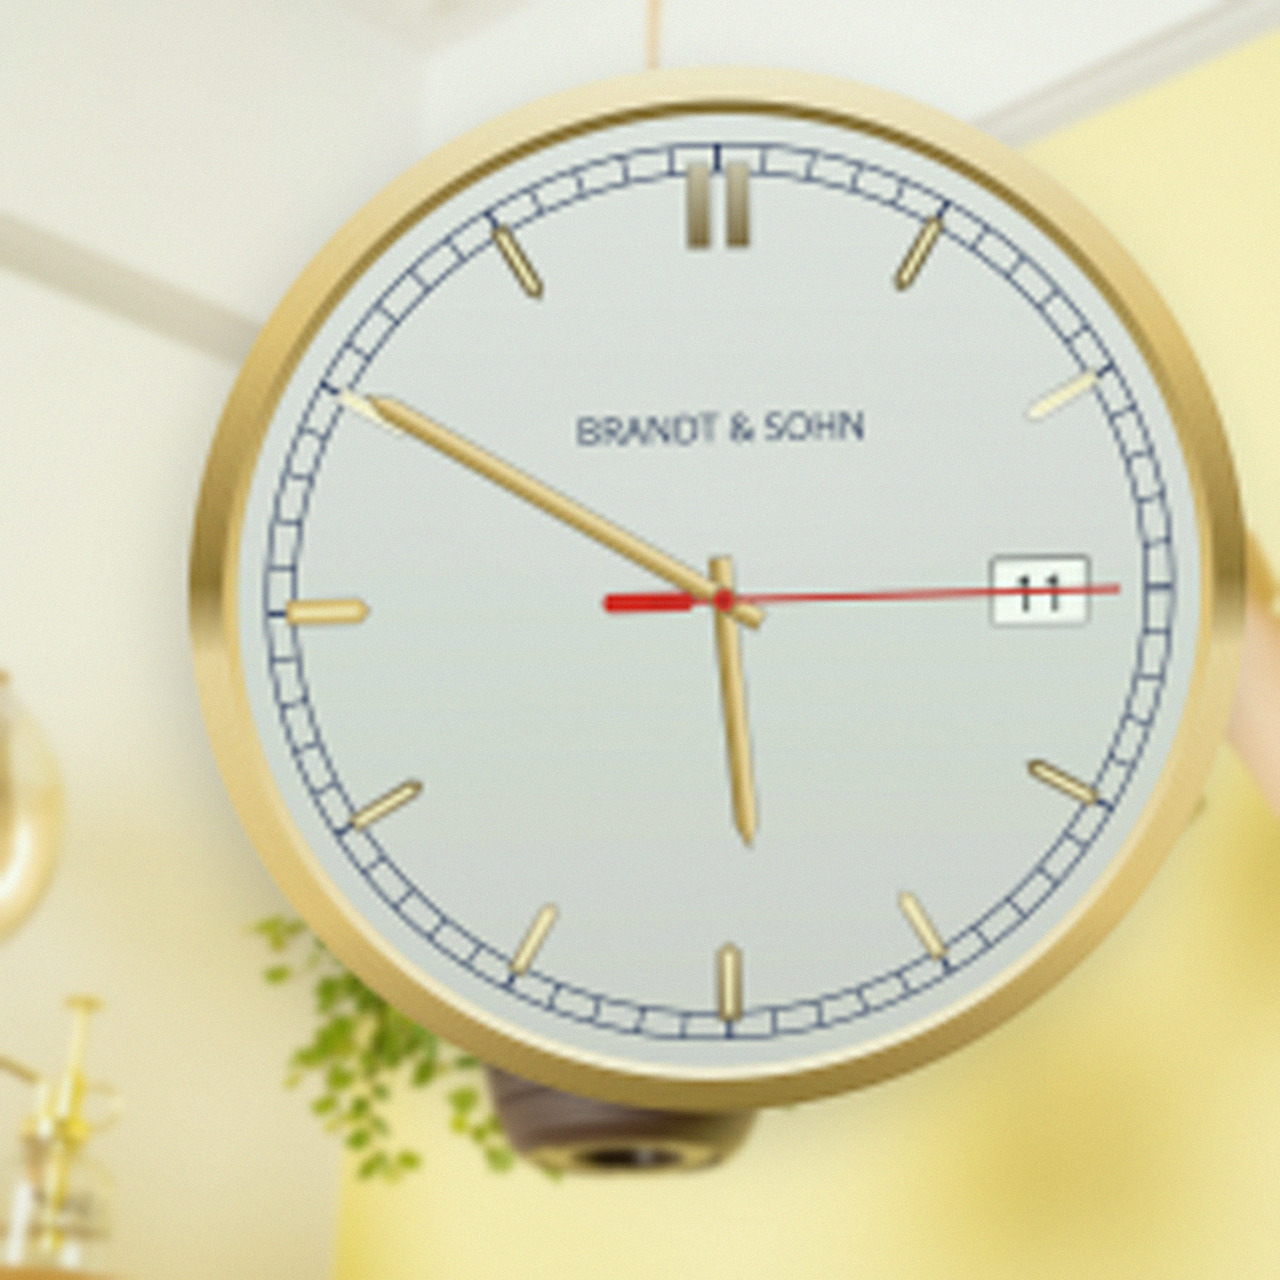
5:50:15
